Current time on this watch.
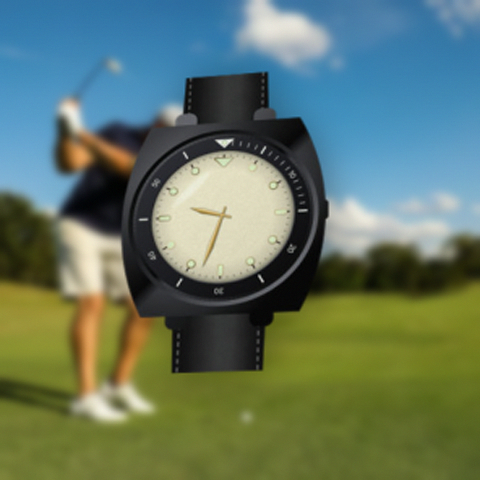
9:33
